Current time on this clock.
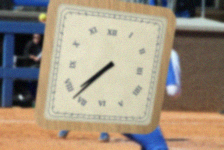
7:37
